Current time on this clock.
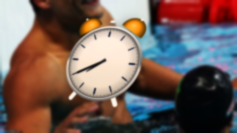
7:40
